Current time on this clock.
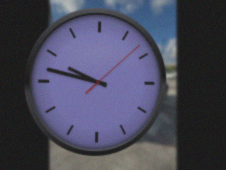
9:47:08
